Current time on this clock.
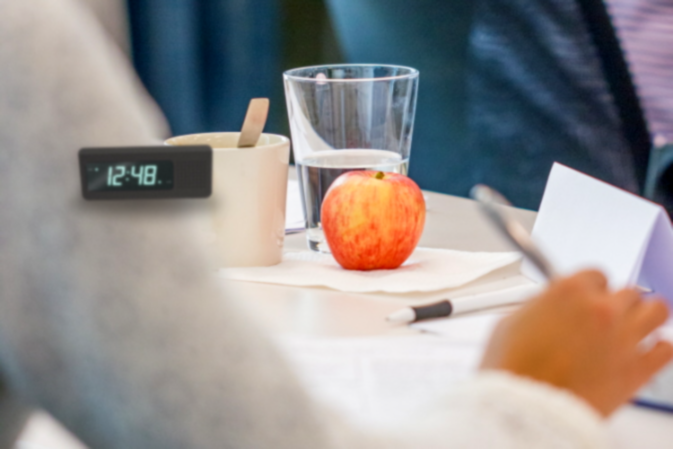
12:48
